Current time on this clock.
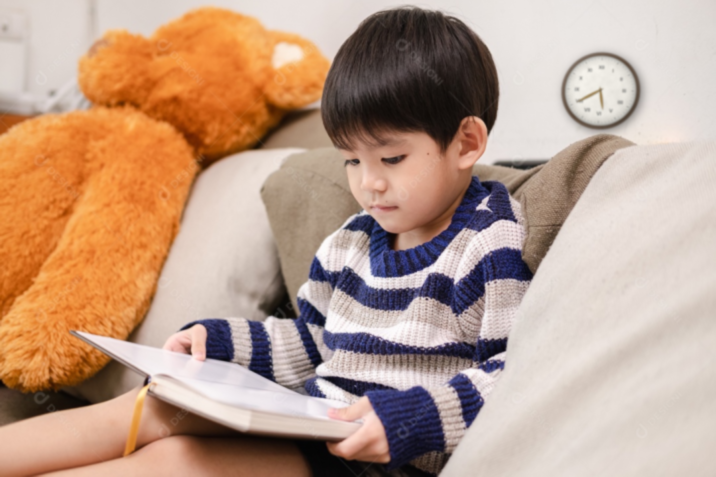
5:40
